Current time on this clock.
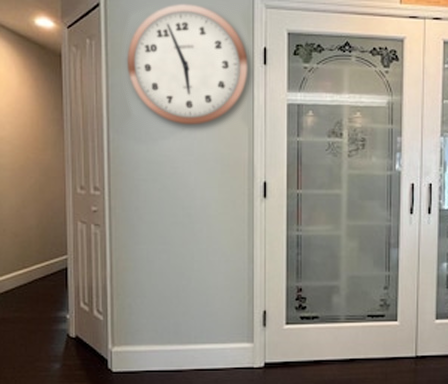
5:57
